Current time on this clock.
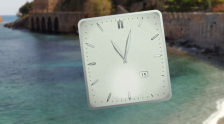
11:03
